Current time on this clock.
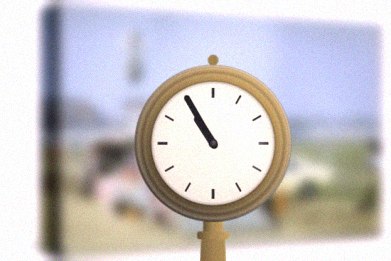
10:55
